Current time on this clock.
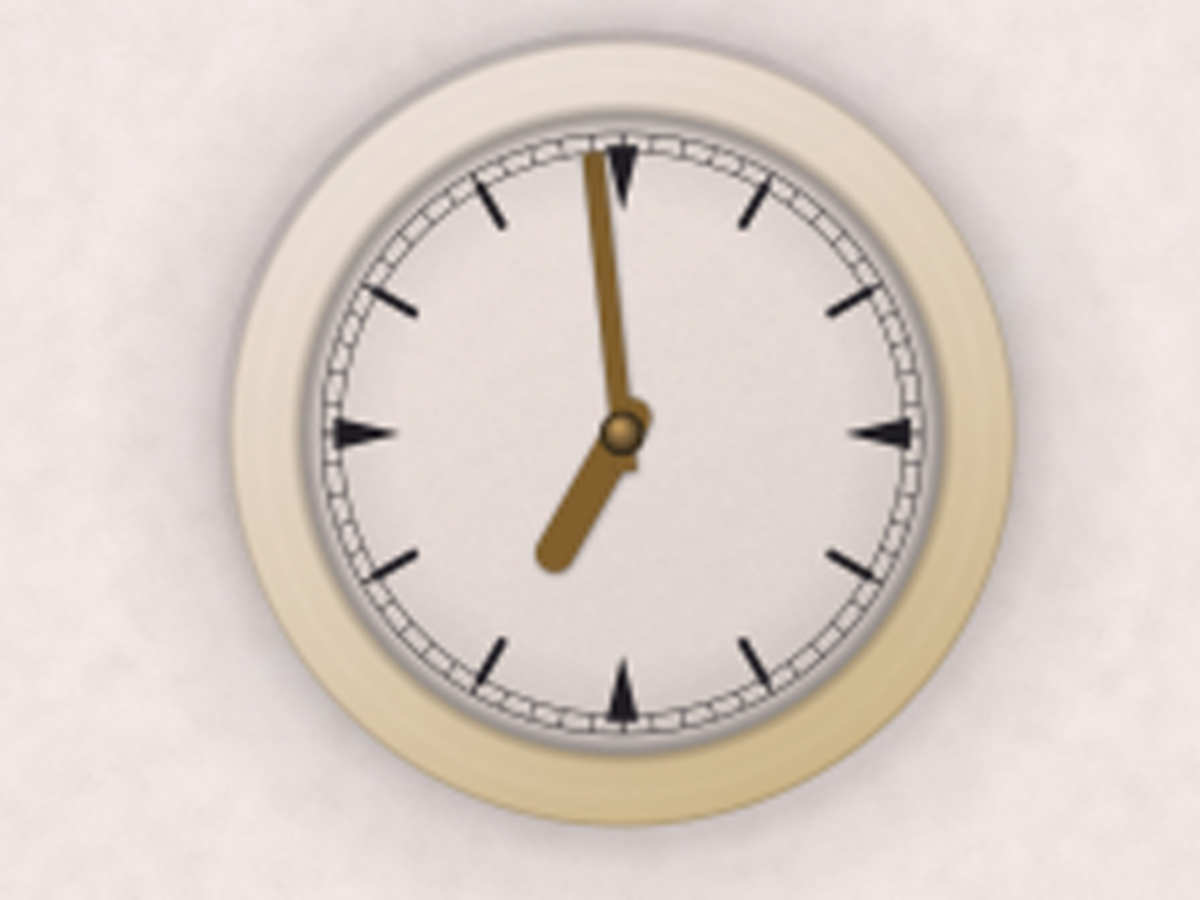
6:59
